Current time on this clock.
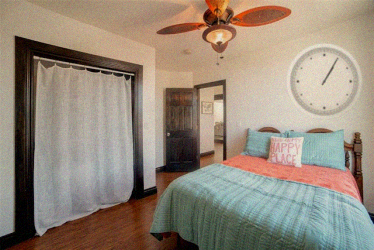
1:05
